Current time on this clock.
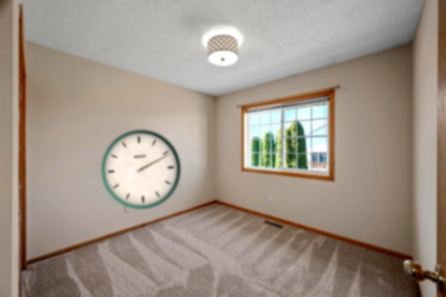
2:11
